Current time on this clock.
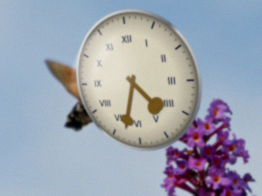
4:33
